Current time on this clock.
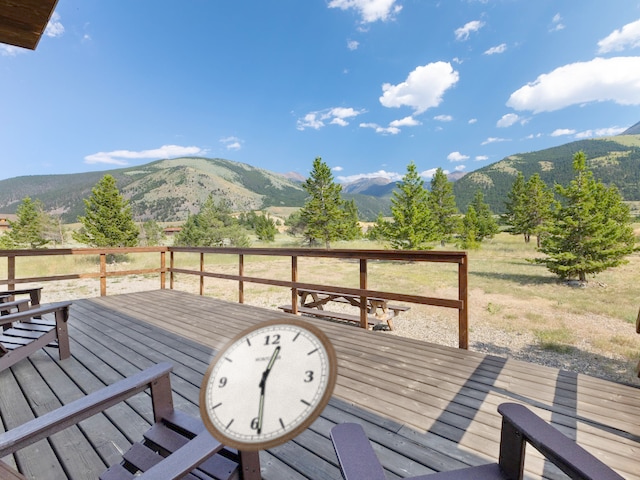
12:29
